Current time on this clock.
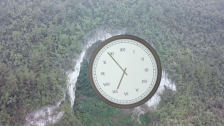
6:54
